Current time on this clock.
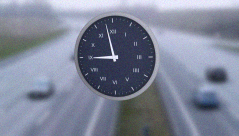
8:58
